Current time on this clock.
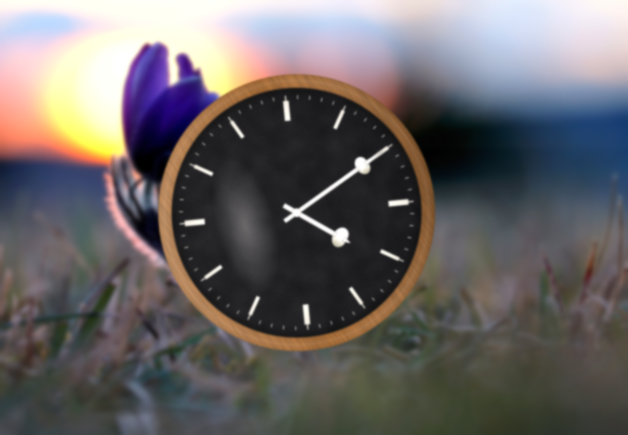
4:10
